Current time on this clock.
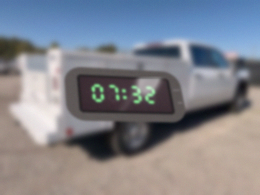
7:32
